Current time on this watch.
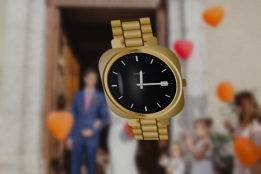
12:15
